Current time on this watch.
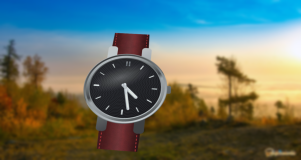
4:28
